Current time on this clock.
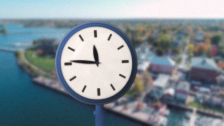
11:46
